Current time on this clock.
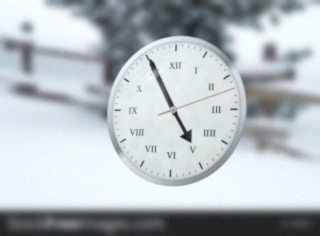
4:55:12
